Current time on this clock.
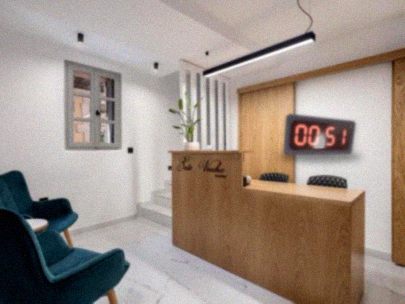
0:51
